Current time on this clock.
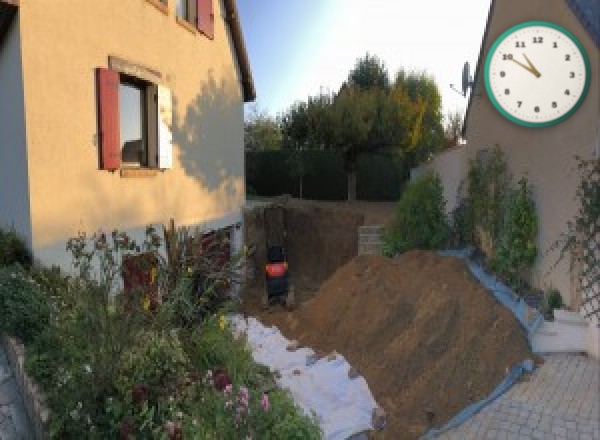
10:50
